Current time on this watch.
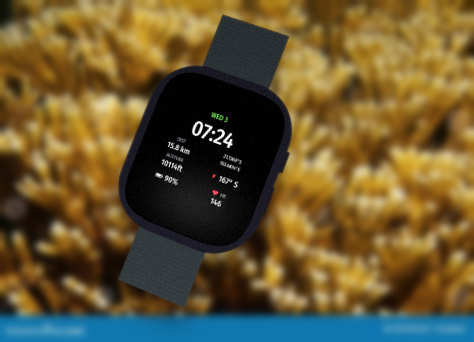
7:24
